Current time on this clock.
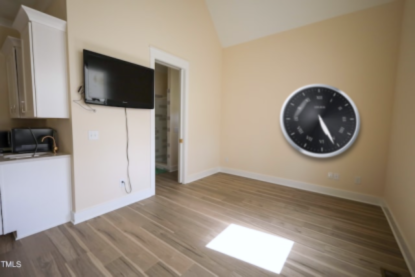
5:26
